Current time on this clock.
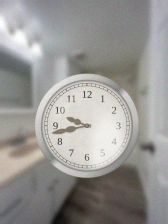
9:43
